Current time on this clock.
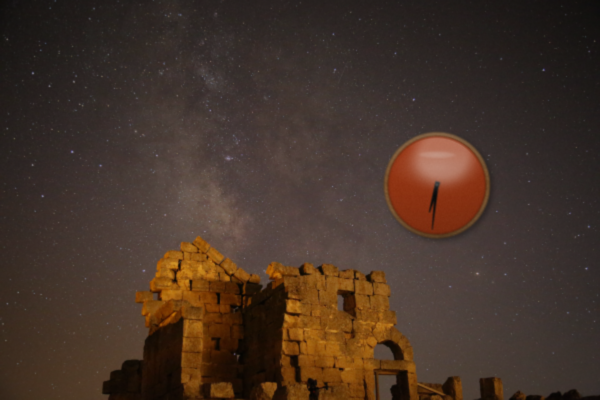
6:31
